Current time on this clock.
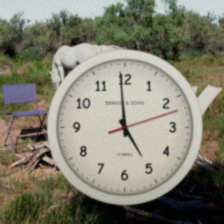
4:59:12
